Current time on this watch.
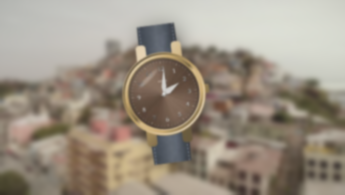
2:01
